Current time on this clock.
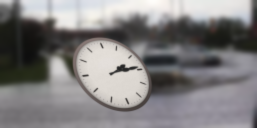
2:14
